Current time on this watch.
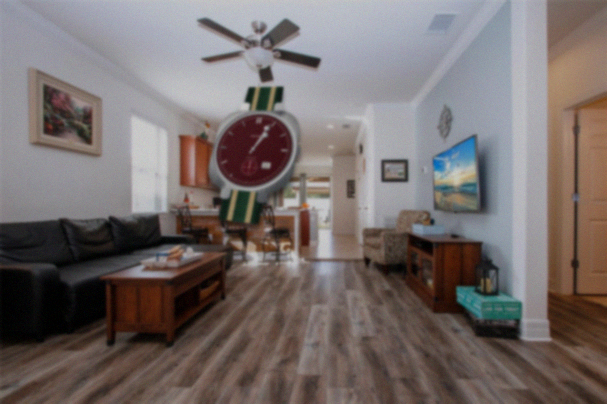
1:04
